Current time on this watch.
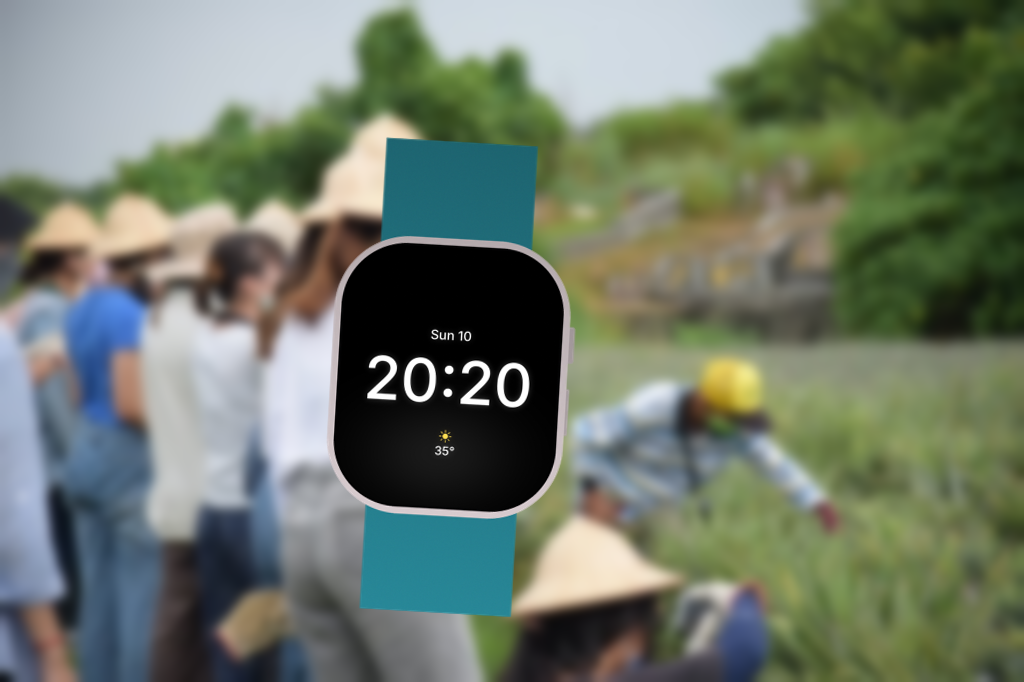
20:20
